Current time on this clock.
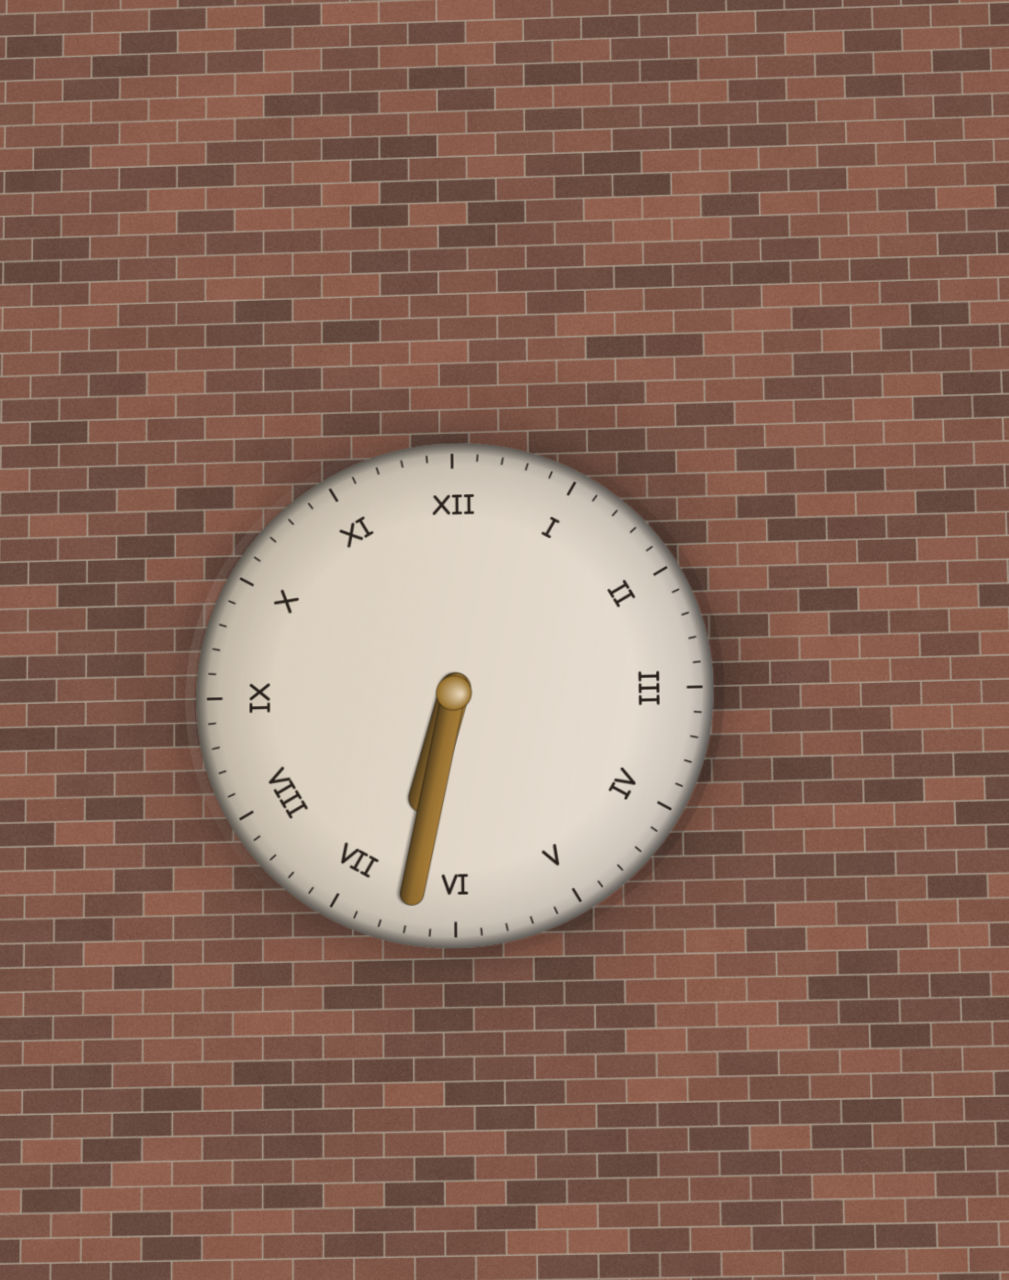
6:32
